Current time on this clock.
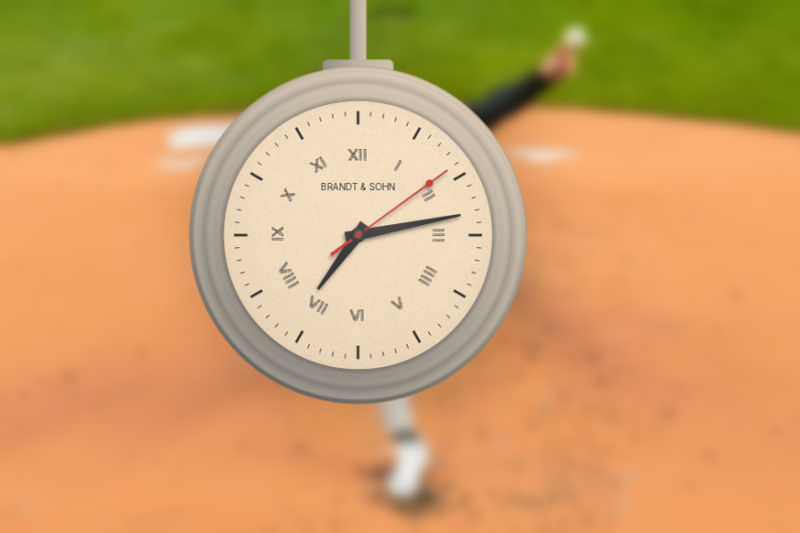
7:13:09
